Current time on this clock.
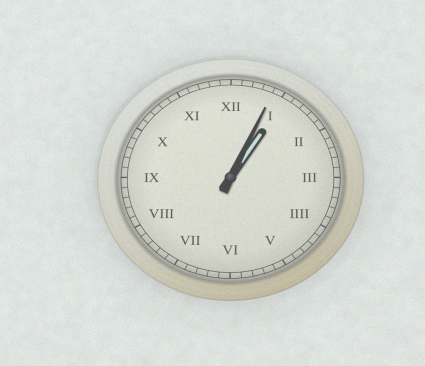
1:04
